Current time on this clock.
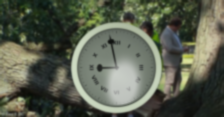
8:58
